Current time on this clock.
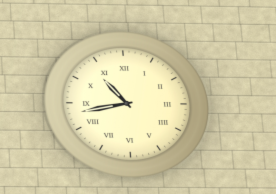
10:43
